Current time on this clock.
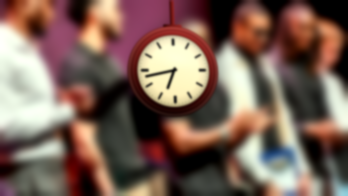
6:43
